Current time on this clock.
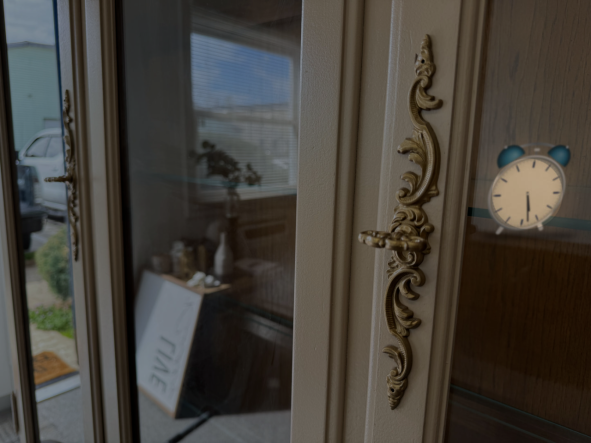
5:28
